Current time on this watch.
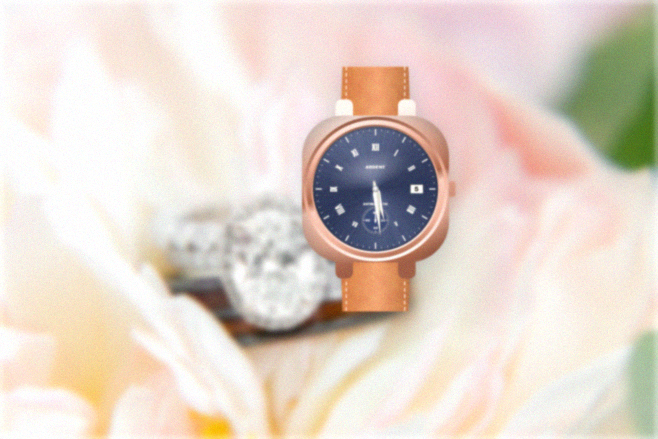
5:29
